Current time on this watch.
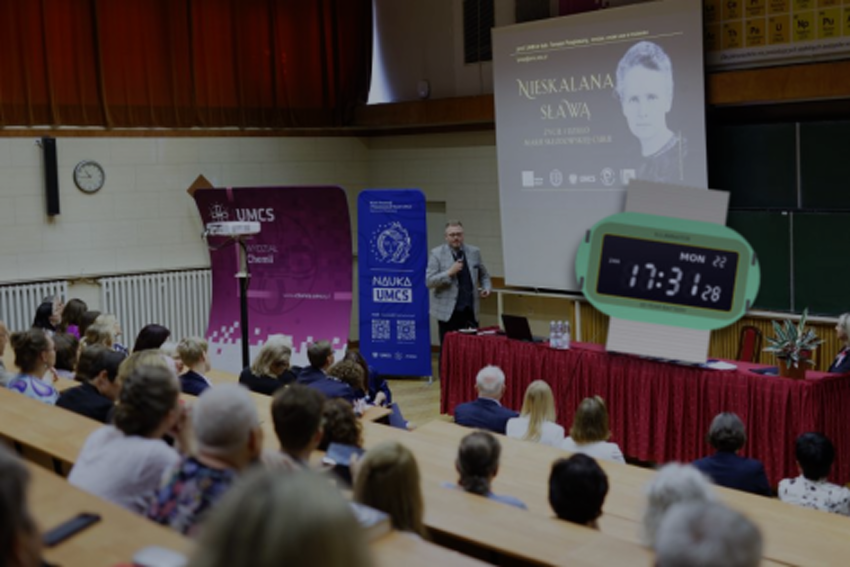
17:31:28
